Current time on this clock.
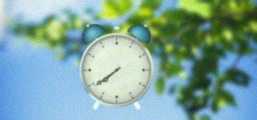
7:39
